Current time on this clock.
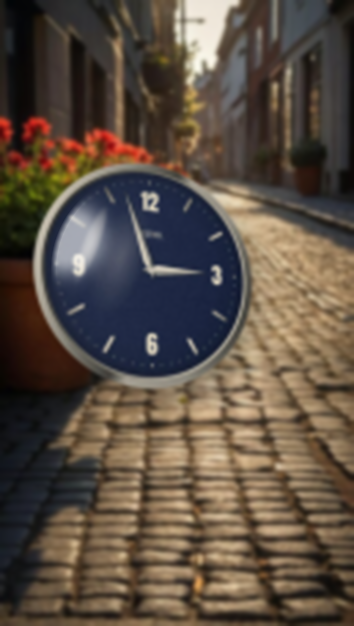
2:57
